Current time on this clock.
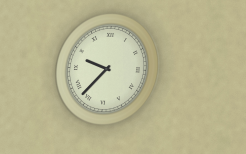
9:37
